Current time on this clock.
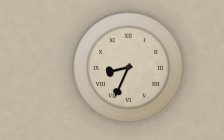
8:34
